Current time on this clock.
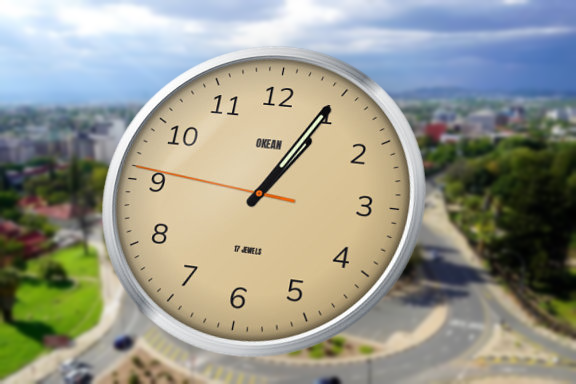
1:04:46
